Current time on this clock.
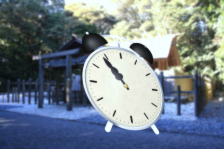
10:54
